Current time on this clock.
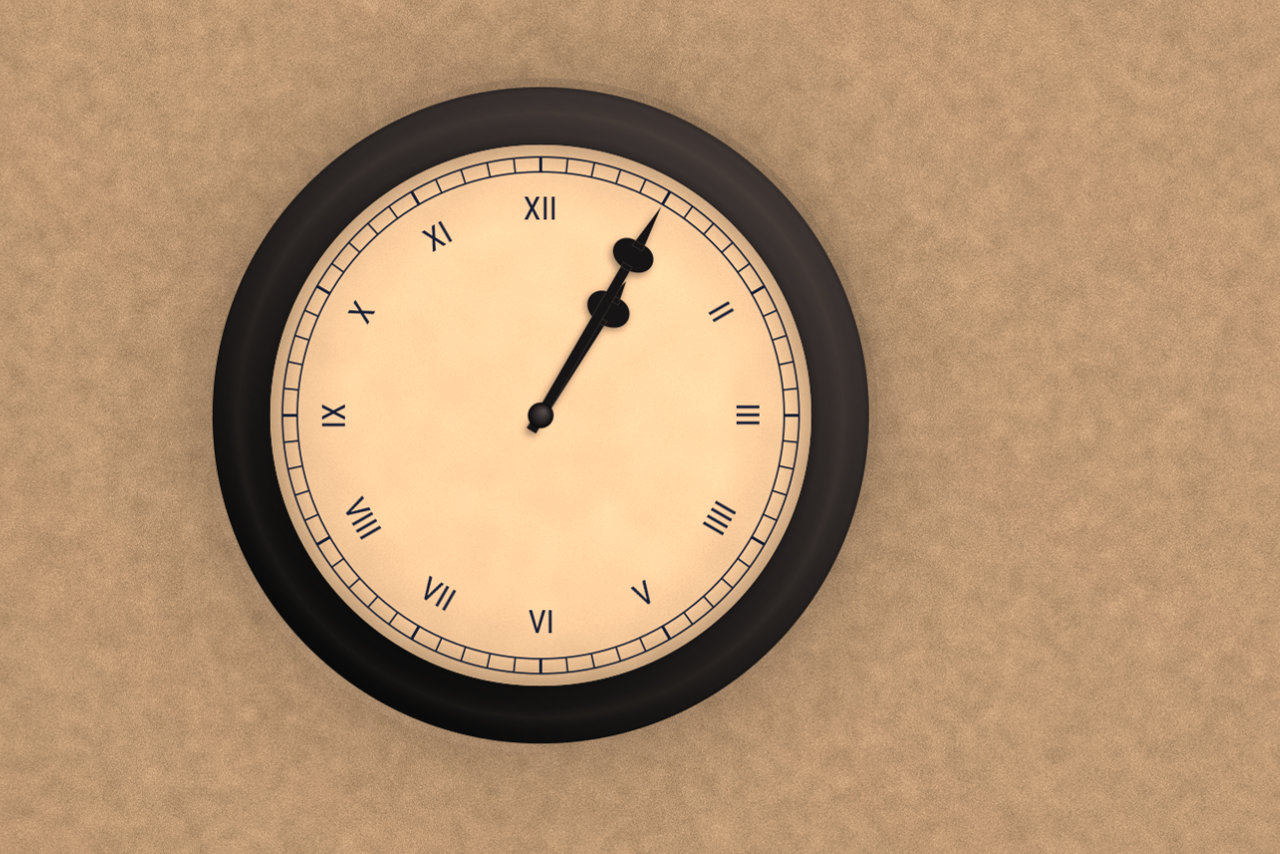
1:05
